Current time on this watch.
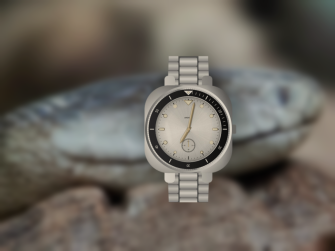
7:02
